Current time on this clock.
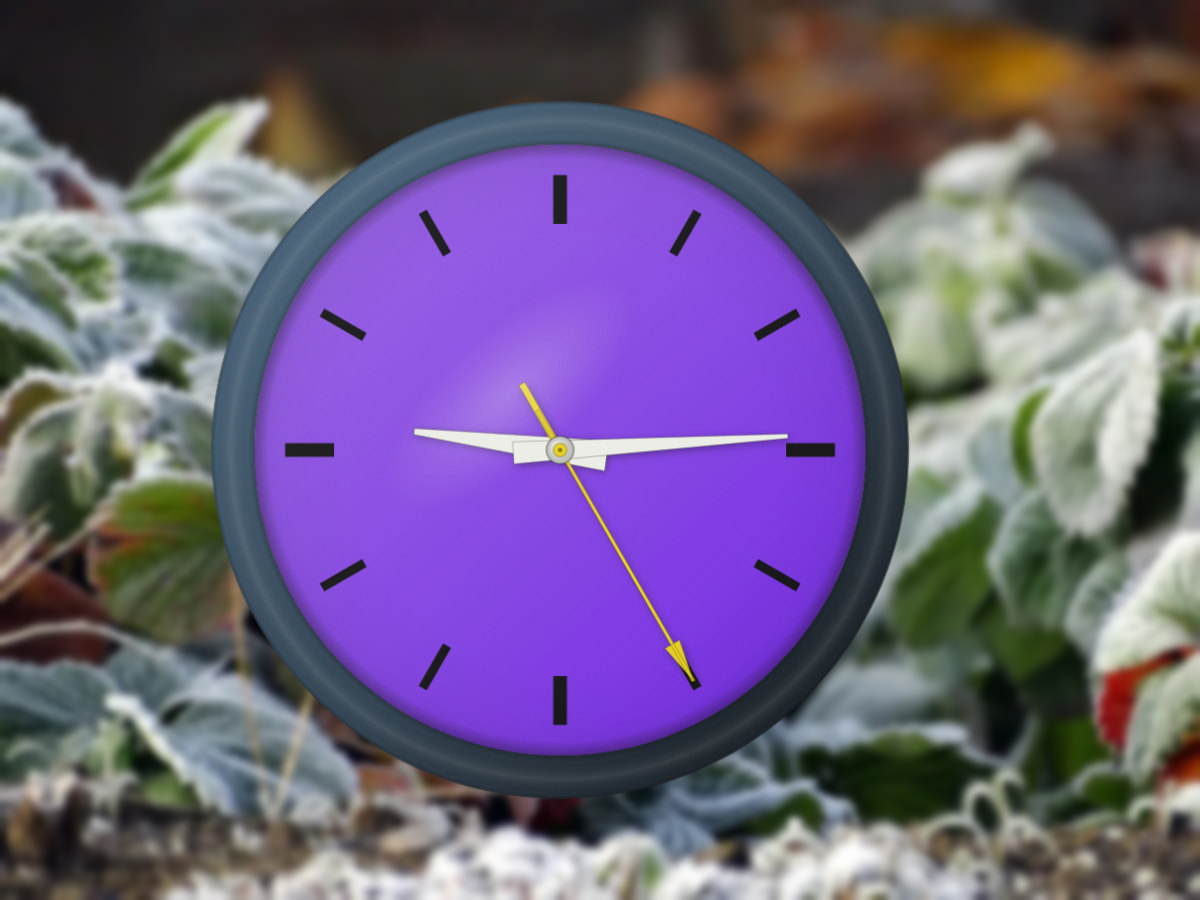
9:14:25
